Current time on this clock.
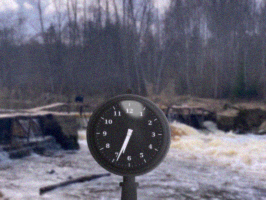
6:34
